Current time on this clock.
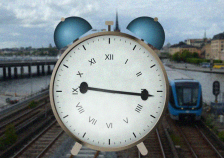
9:16
